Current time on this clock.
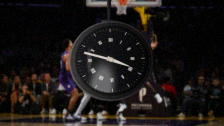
3:48
